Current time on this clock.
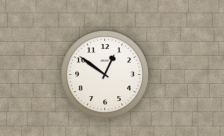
12:51
